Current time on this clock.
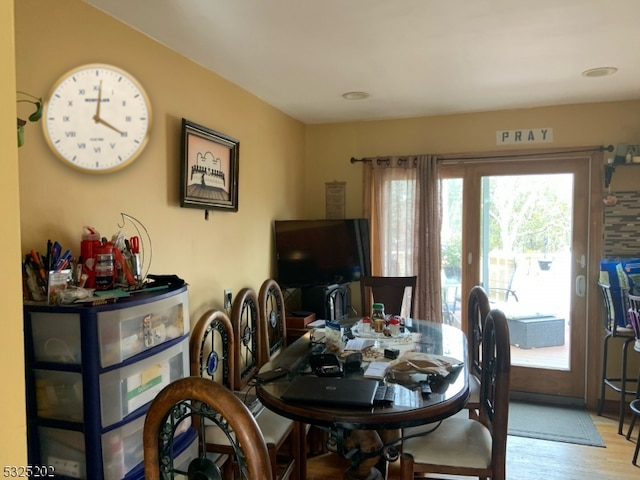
4:01
